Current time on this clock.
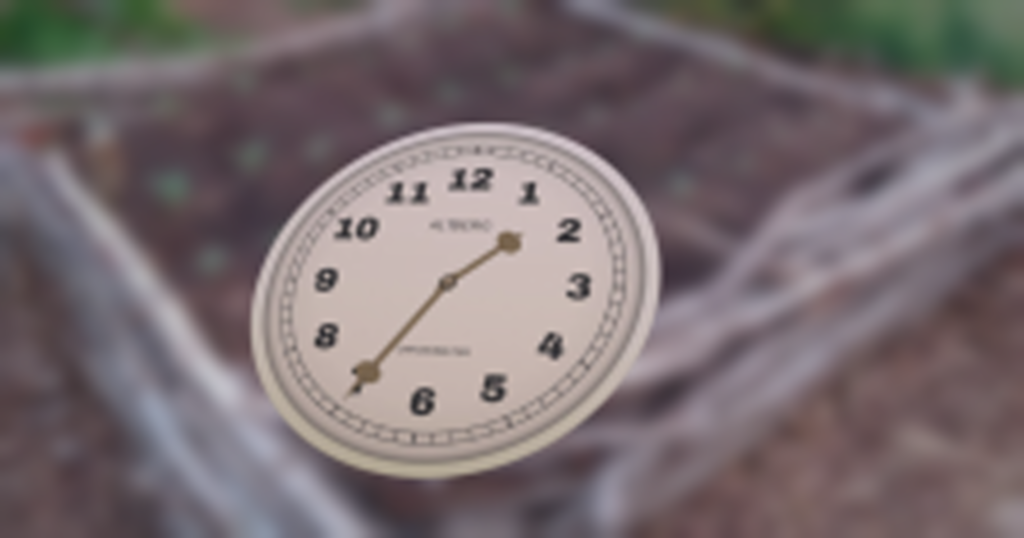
1:35
